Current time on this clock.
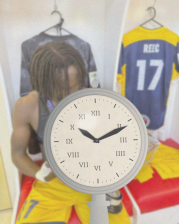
10:11
